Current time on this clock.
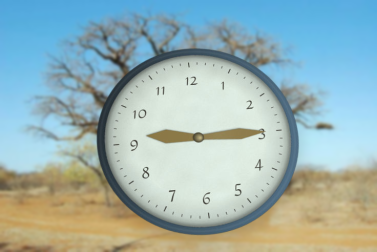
9:15
